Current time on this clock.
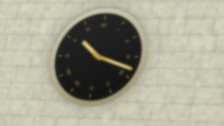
10:18
